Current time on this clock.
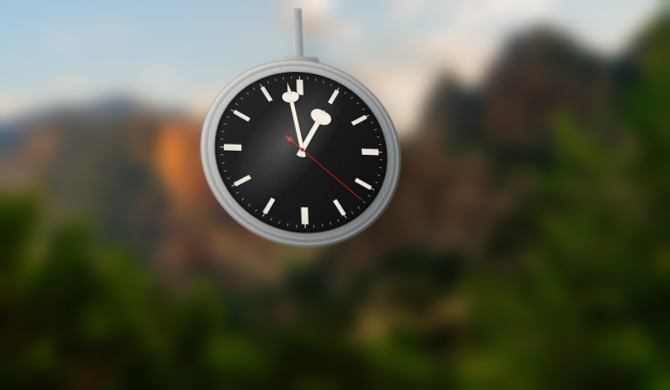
12:58:22
